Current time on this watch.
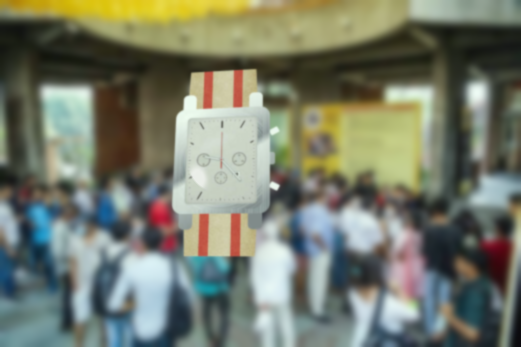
9:23
